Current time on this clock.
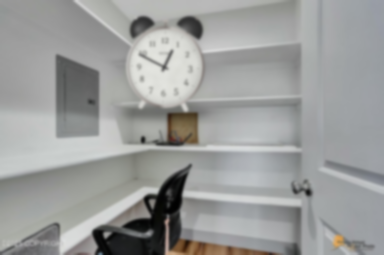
12:49
